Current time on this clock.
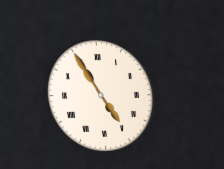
4:55
